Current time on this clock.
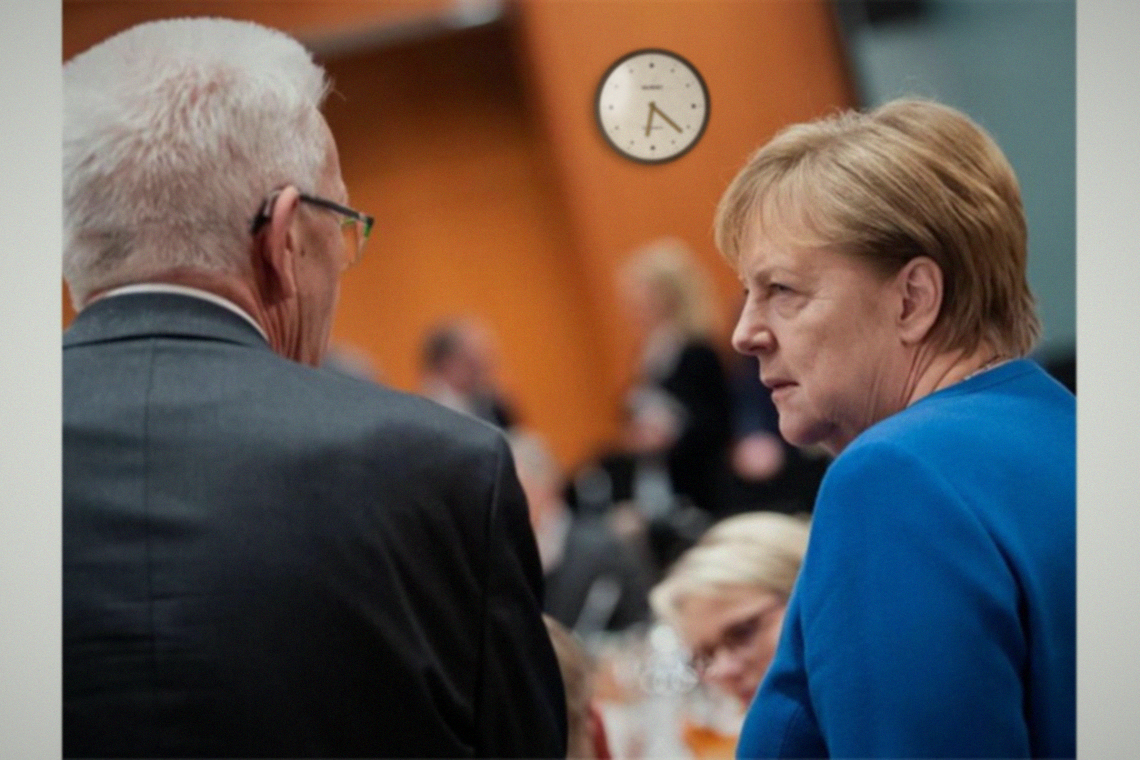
6:22
